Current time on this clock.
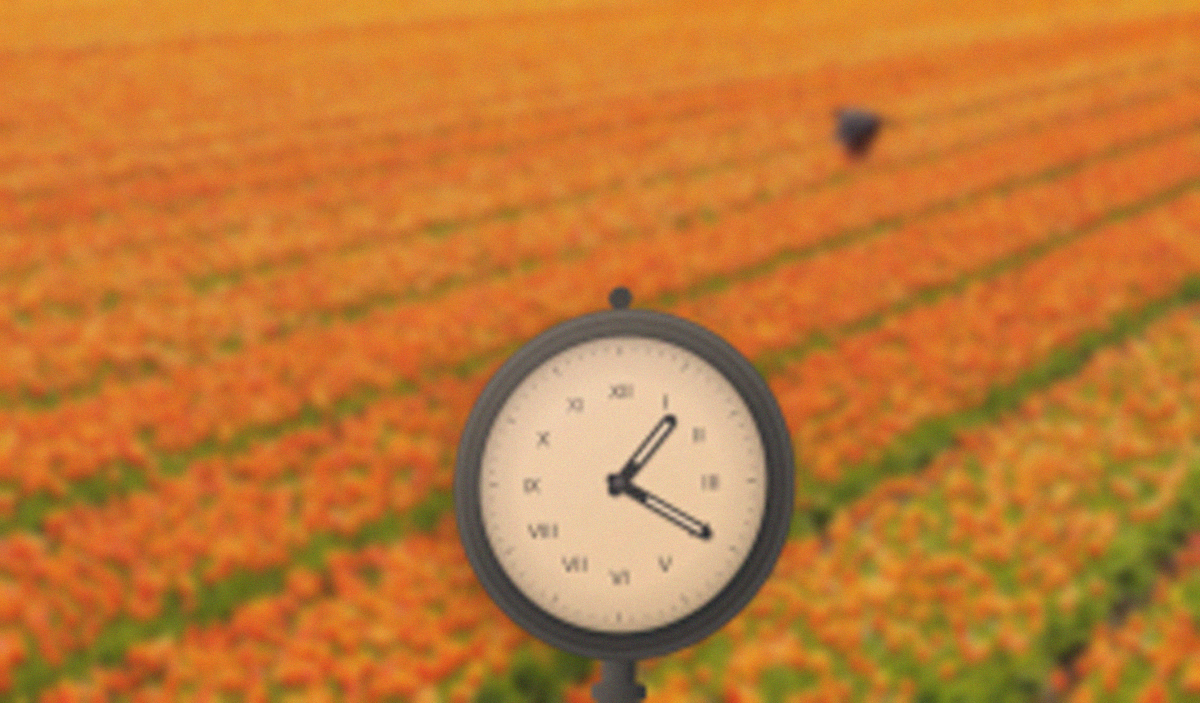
1:20
